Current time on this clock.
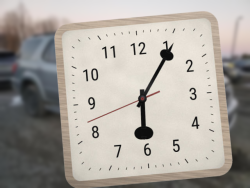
6:05:42
